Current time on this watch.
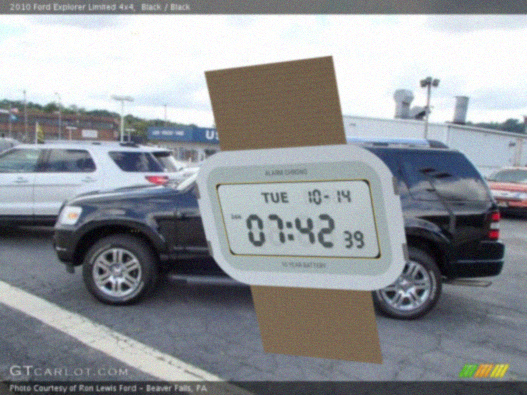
7:42:39
